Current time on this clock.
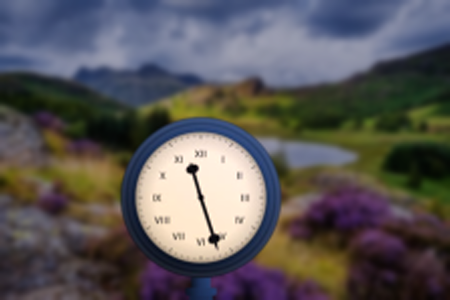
11:27
